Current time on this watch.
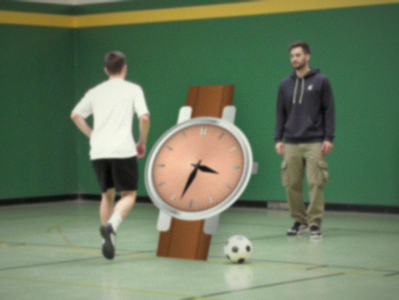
3:33
